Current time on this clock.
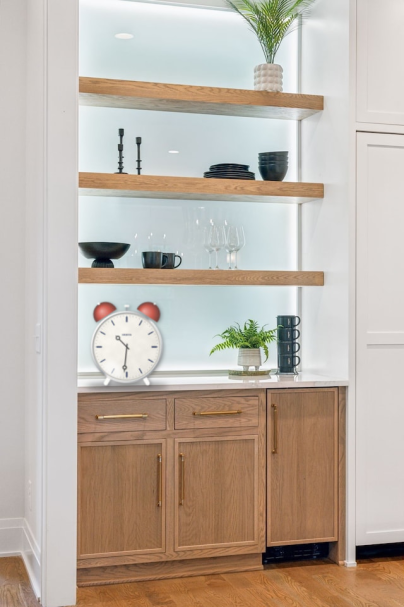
10:31
